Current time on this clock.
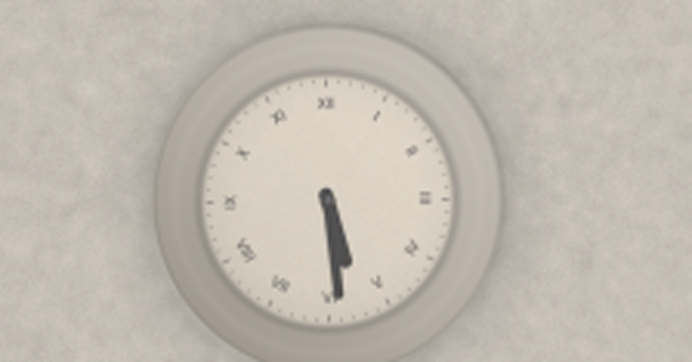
5:29
